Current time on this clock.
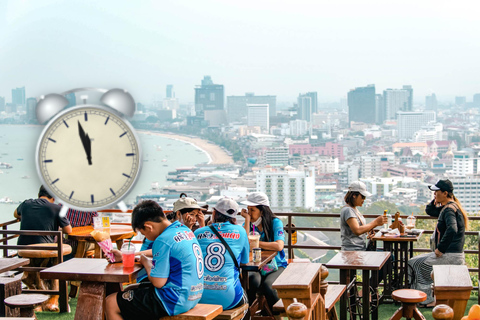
11:58
